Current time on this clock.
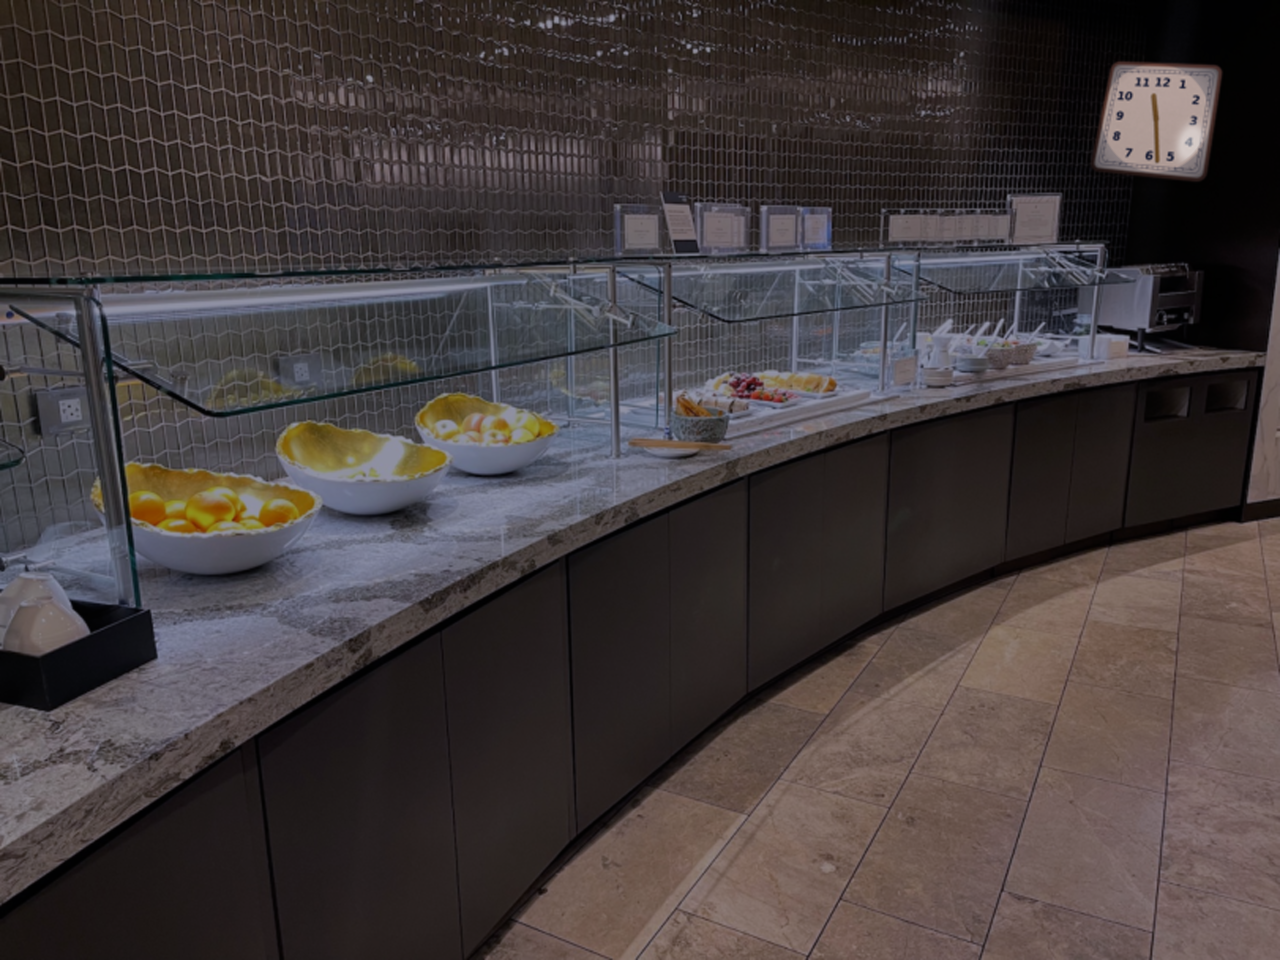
11:28
